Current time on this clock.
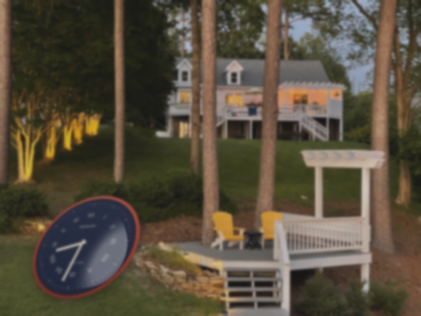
8:32
